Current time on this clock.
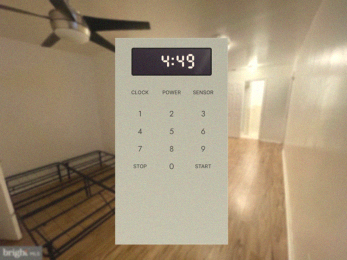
4:49
